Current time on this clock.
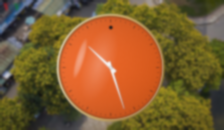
10:27
